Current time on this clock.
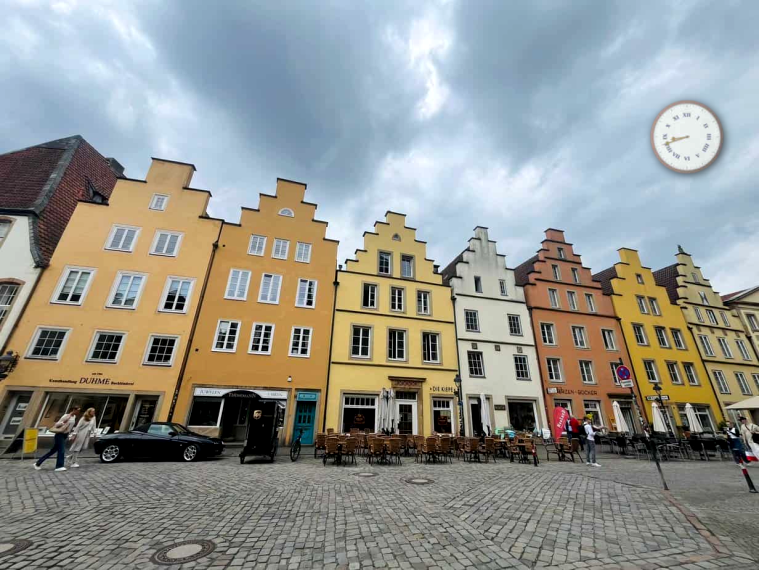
8:42
